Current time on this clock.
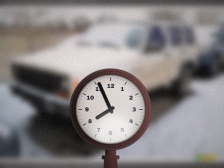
7:56
